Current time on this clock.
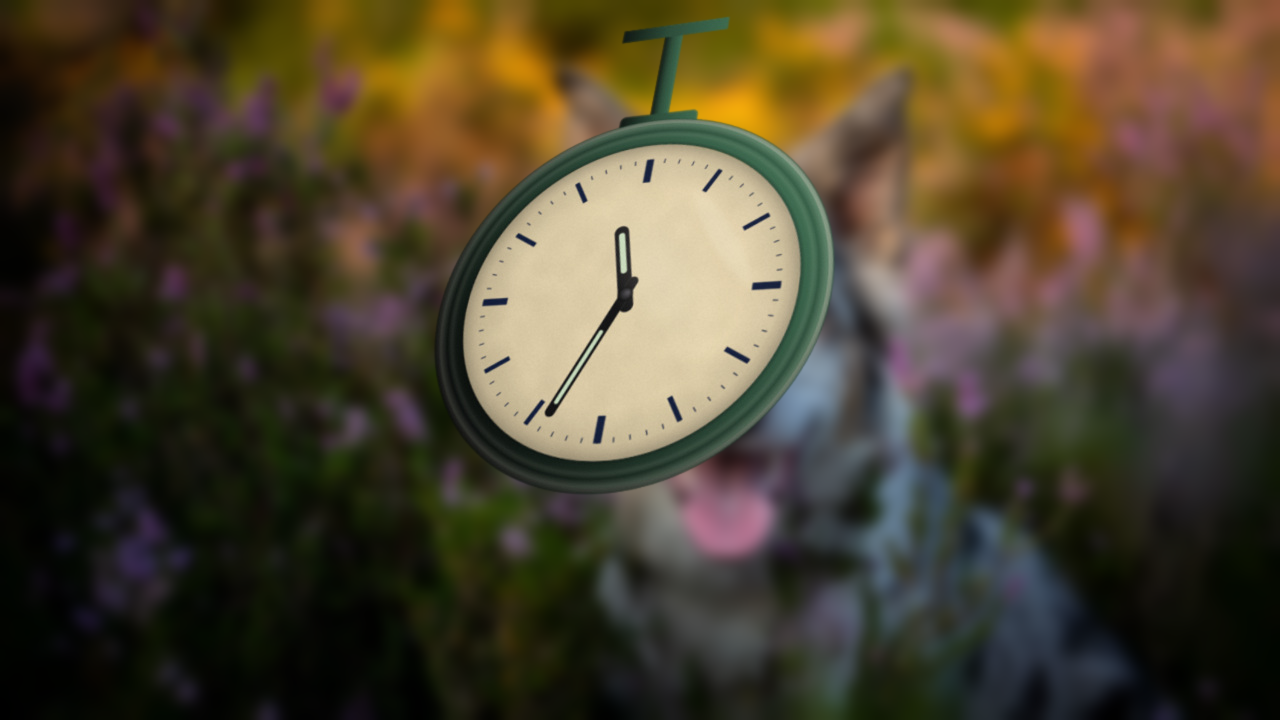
11:34
